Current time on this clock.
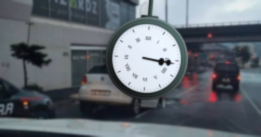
3:16
